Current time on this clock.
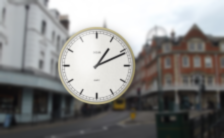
1:11
